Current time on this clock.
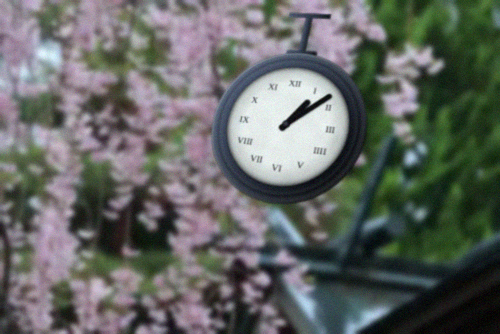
1:08
